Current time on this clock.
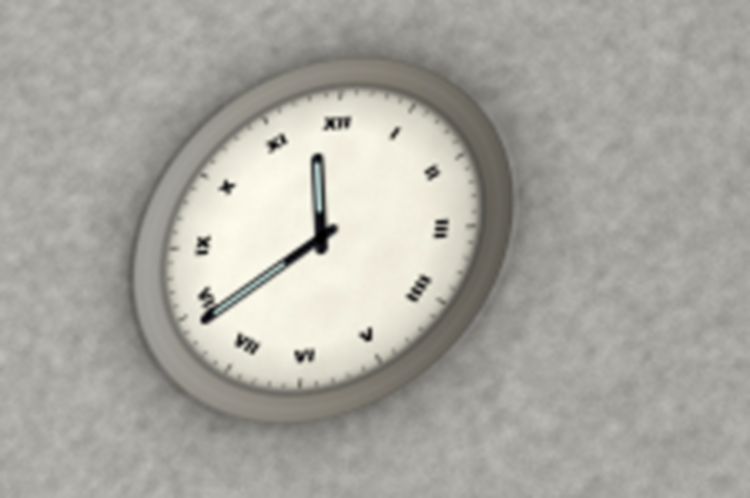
11:39
